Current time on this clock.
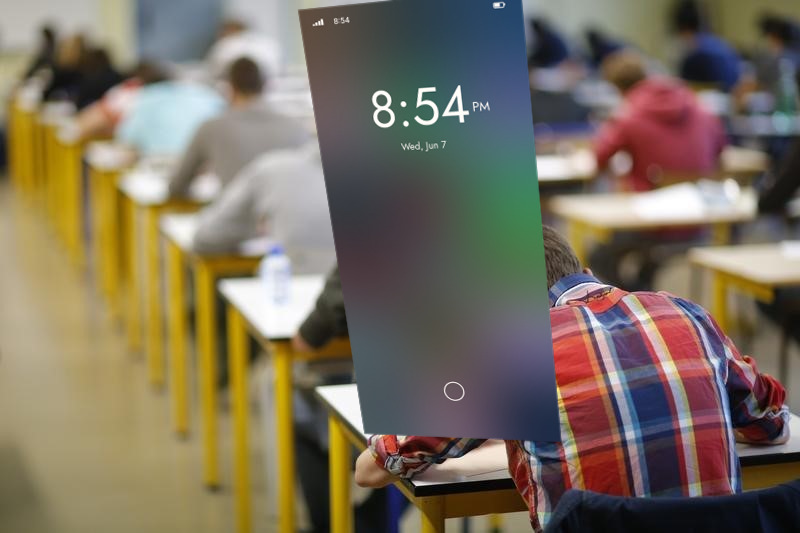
8:54
